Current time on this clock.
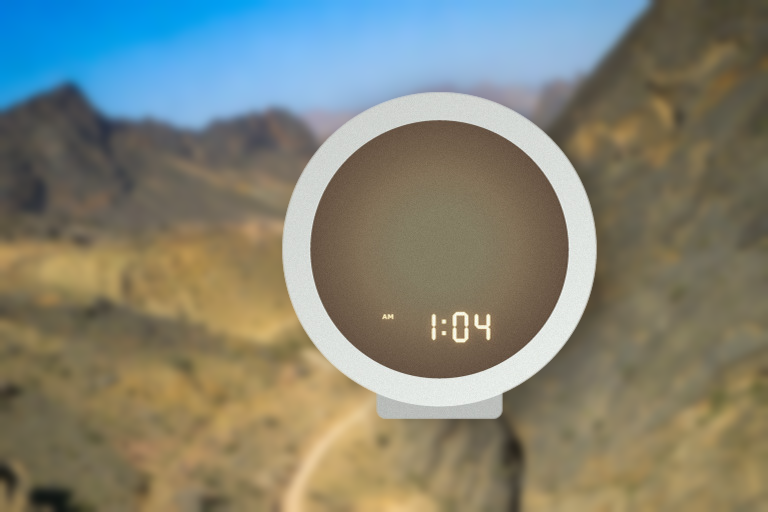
1:04
